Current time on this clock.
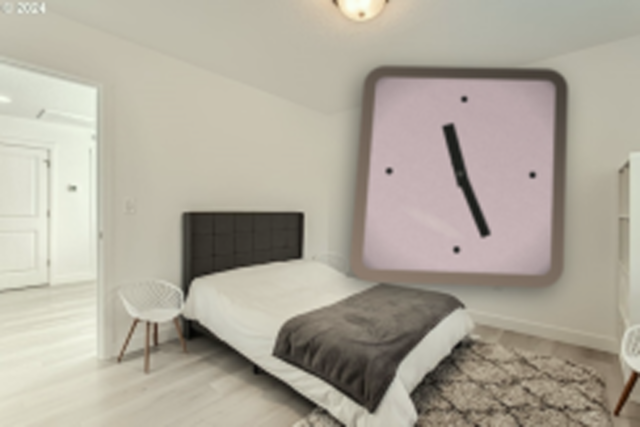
11:26
